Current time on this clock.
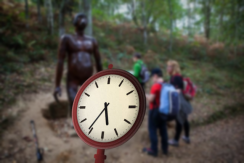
5:36
